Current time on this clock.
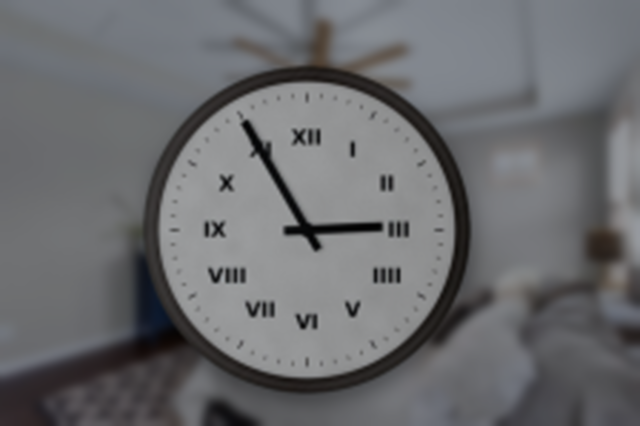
2:55
